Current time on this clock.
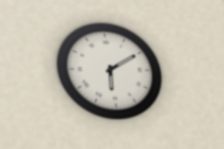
6:10
